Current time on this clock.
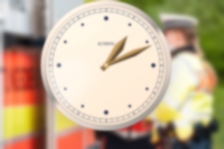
1:11
